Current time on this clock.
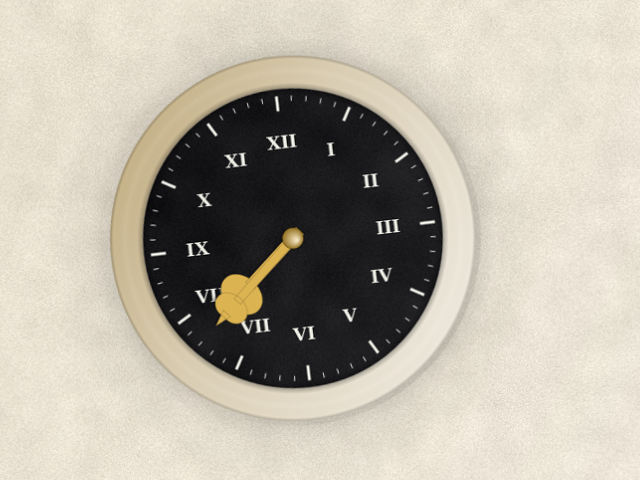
7:38
